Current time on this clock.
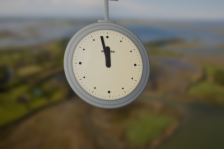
11:58
